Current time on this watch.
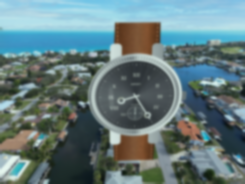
8:25
